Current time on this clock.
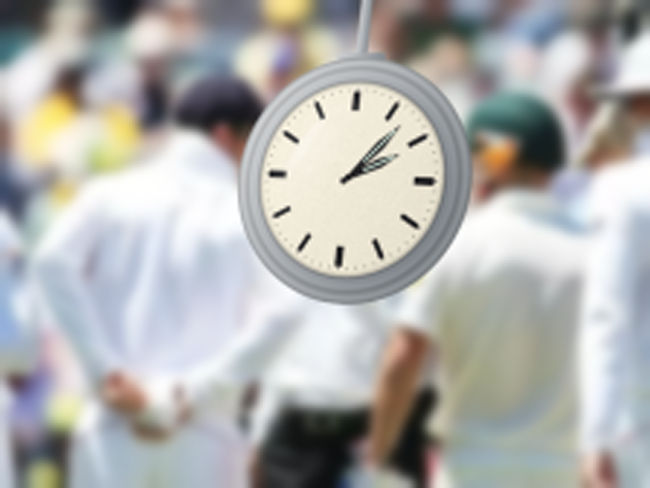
2:07
